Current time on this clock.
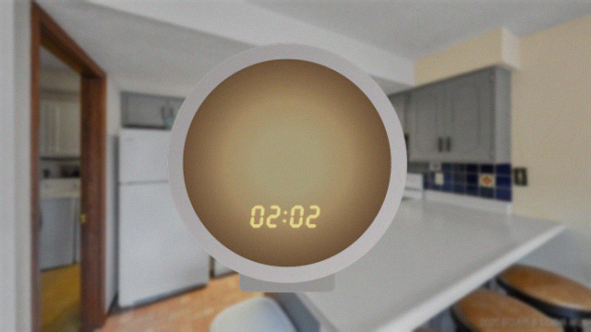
2:02
